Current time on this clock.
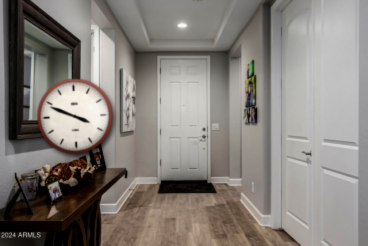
3:49
